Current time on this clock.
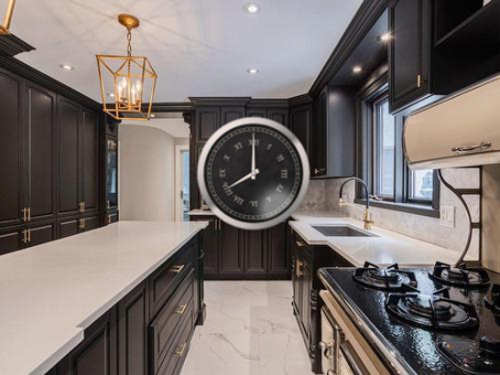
8:00
